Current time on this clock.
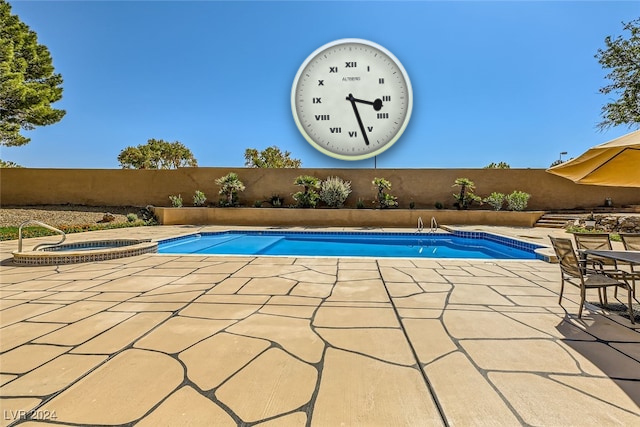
3:27
